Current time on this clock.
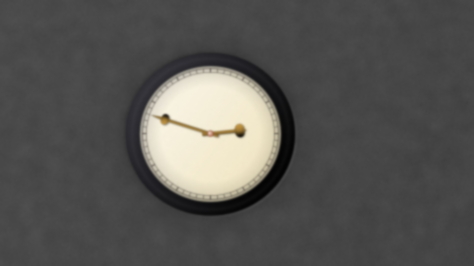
2:48
